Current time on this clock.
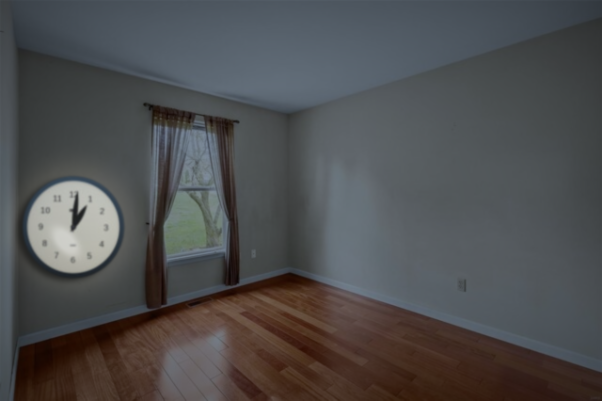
1:01
